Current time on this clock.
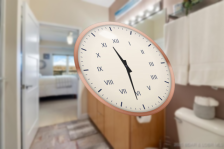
11:31
